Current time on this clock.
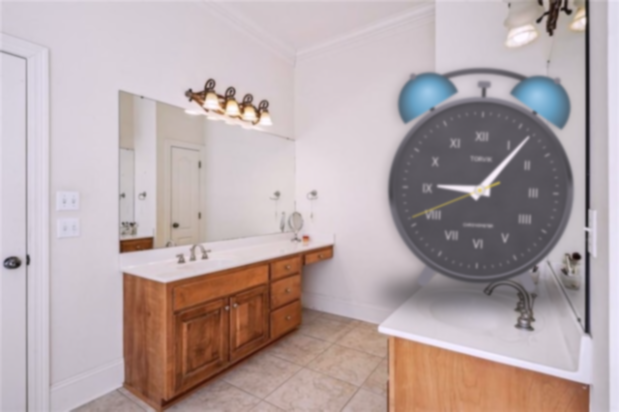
9:06:41
